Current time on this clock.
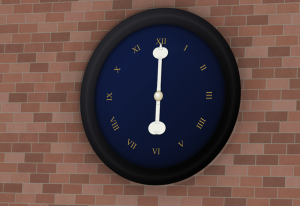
6:00
